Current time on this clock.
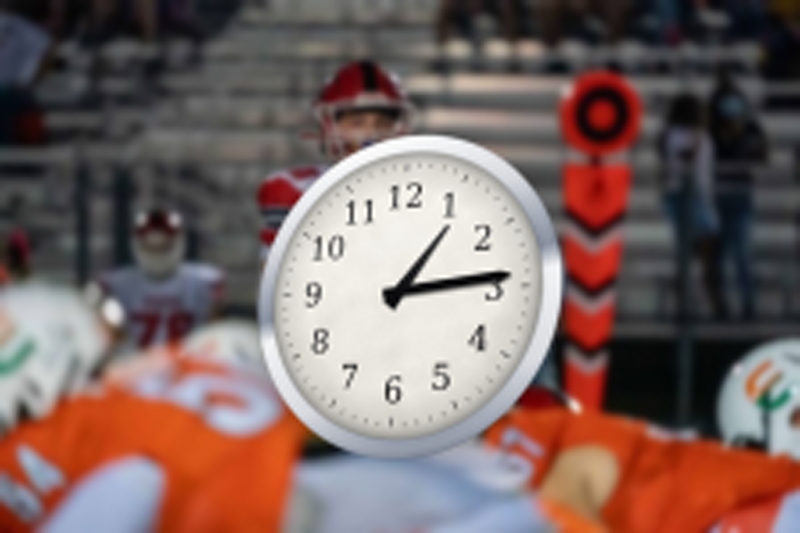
1:14
